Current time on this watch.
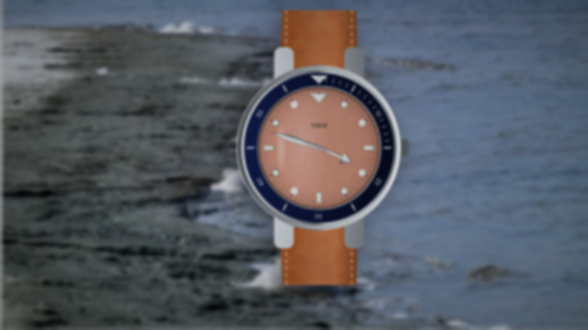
3:48
